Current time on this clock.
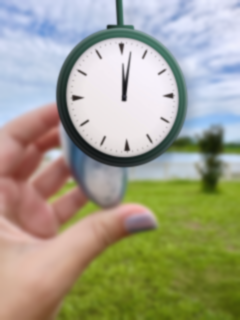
12:02
